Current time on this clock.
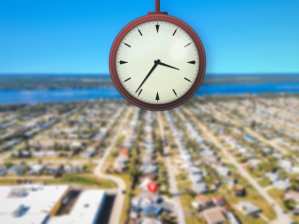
3:36
